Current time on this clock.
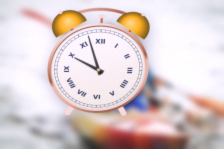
9:57
